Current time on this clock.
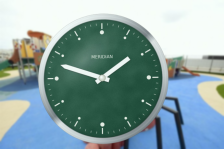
1:48
